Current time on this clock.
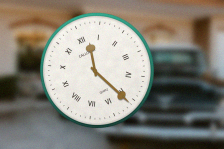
12:26
